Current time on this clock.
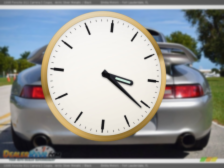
3:21
